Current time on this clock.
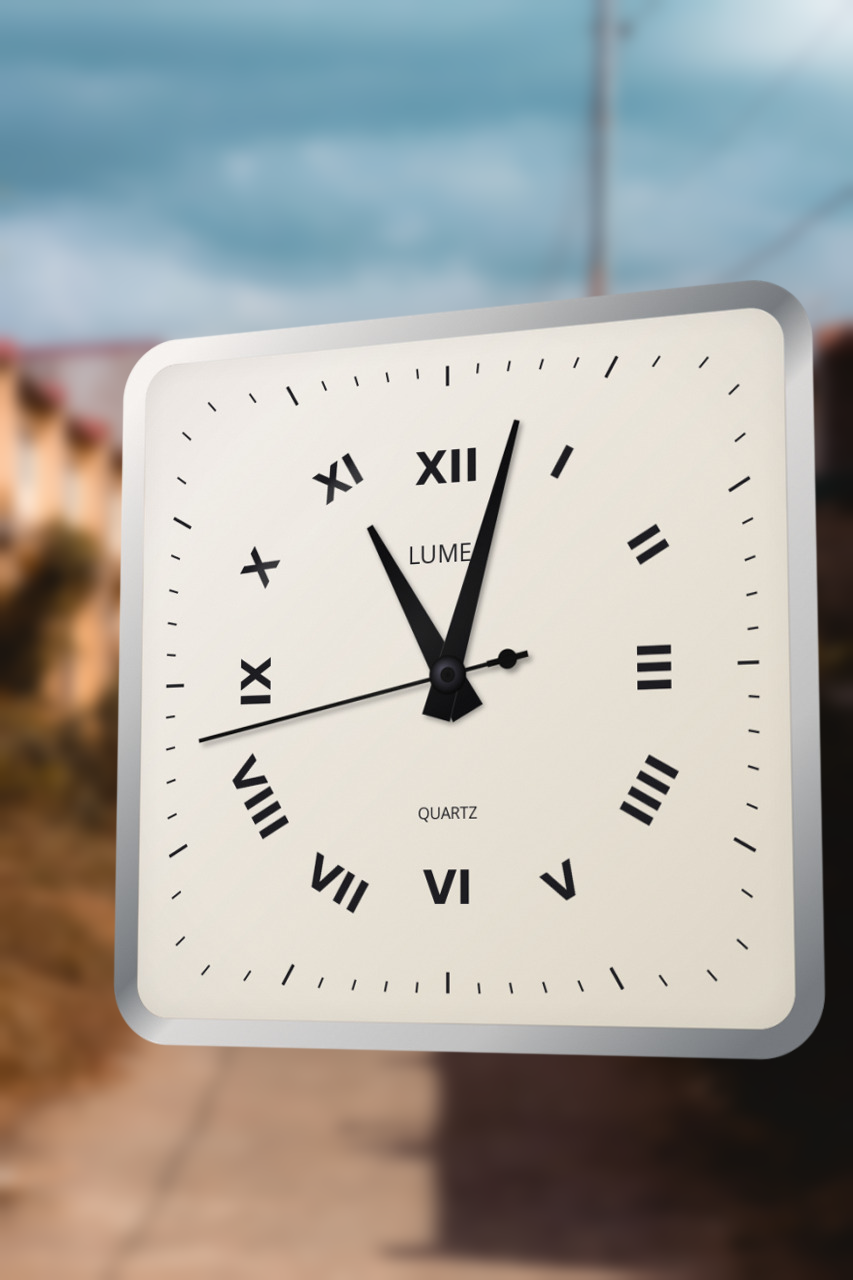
11:02:43
